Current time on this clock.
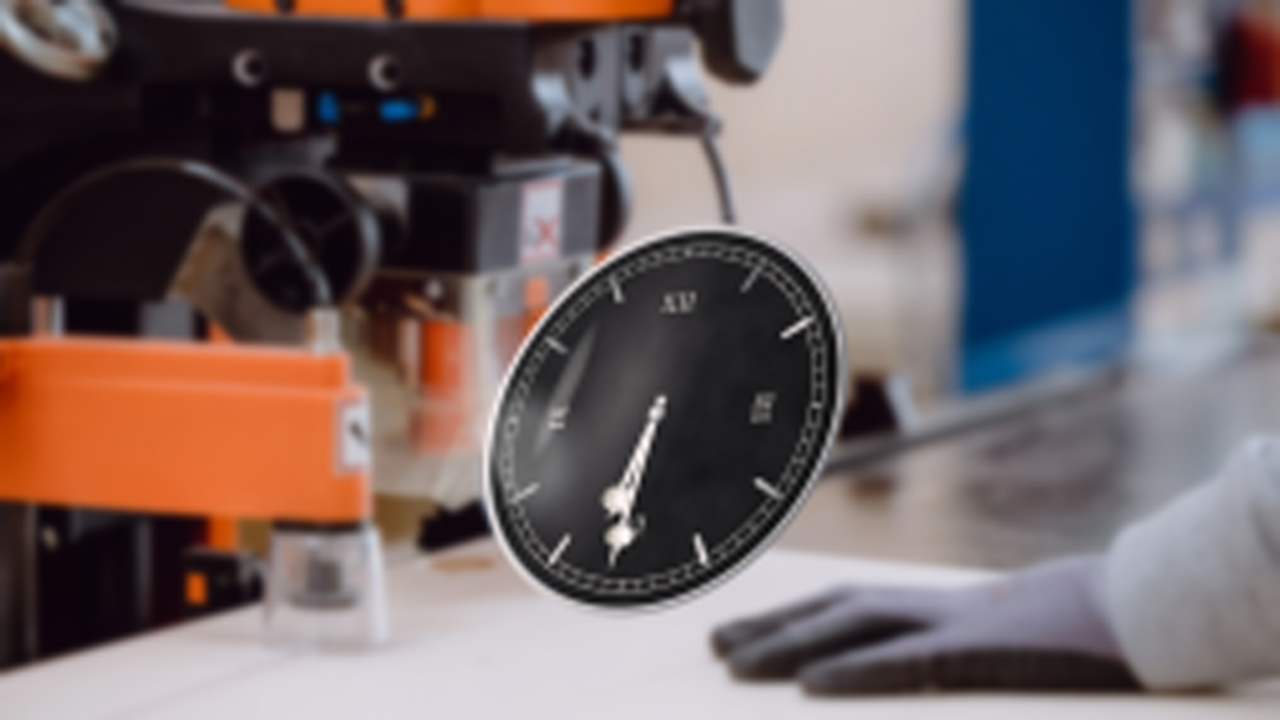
6:31
